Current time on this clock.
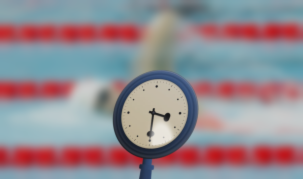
3:30
